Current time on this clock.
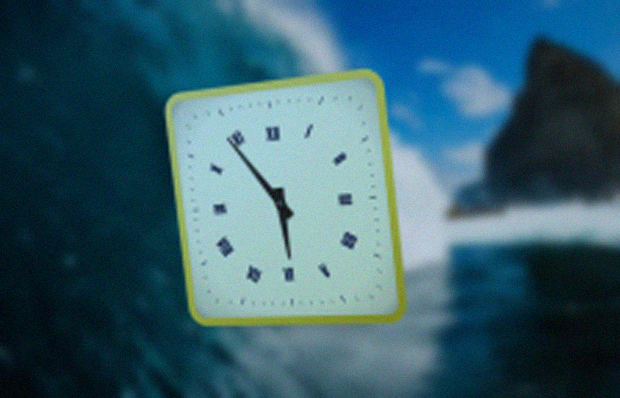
5:54
